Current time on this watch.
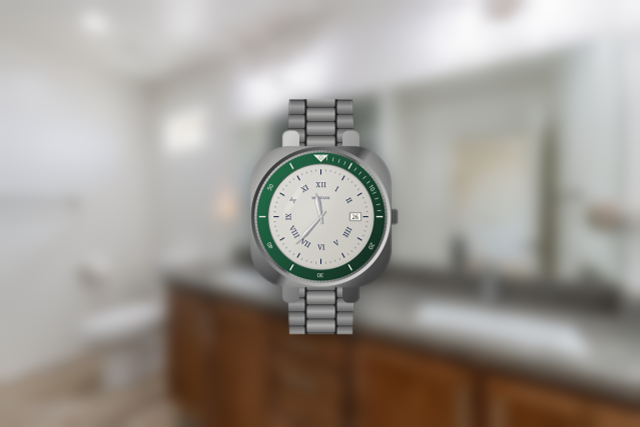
11:37
